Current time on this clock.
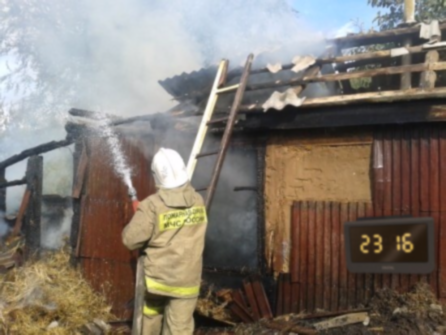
23:16
